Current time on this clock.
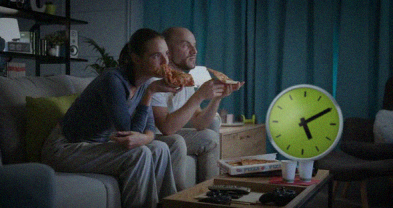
5:10
